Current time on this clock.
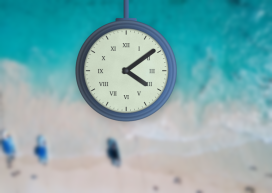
4:09
